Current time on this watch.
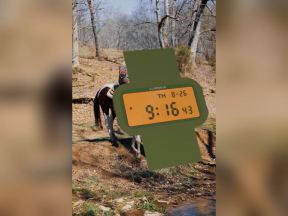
9:16:43
